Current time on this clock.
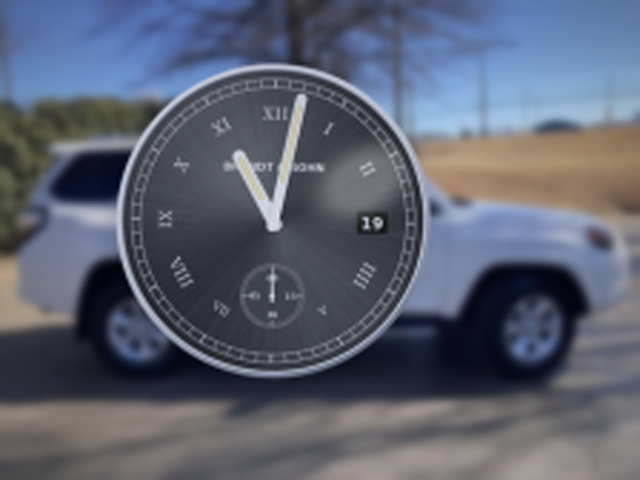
11:02
